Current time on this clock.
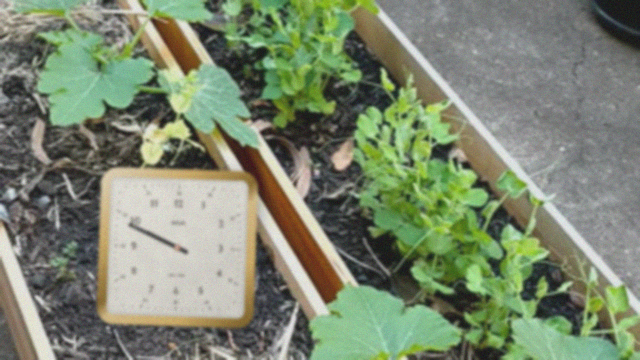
9:49
